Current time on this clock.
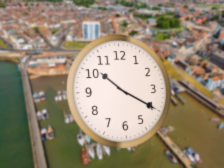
10:20
